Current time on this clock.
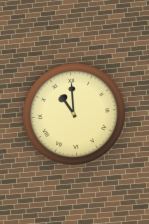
11:00
